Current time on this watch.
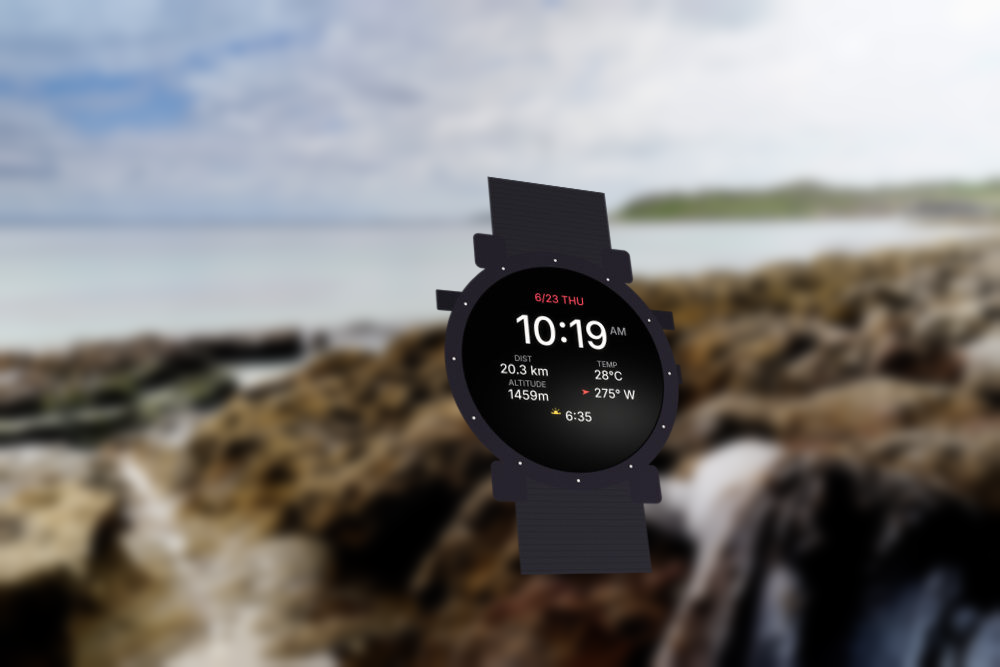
10:19
